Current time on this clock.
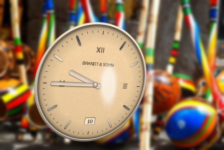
9:45
